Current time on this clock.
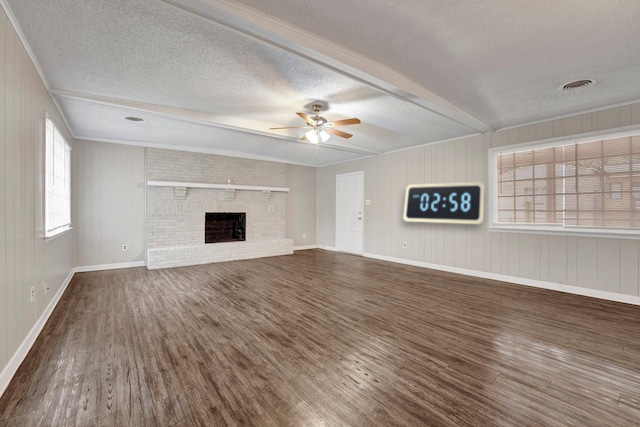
2:58
